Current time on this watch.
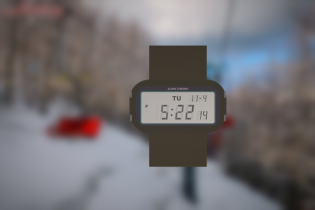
5:22:14
